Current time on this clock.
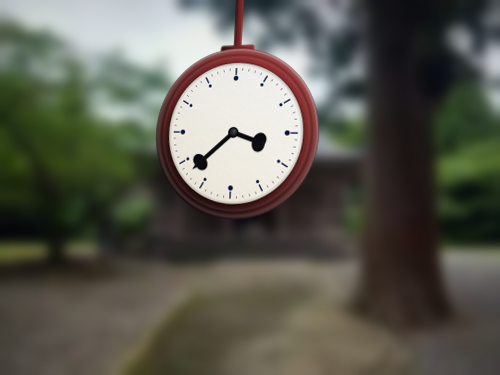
3:38
